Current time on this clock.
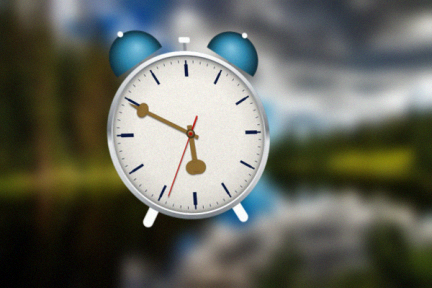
5:49:34
